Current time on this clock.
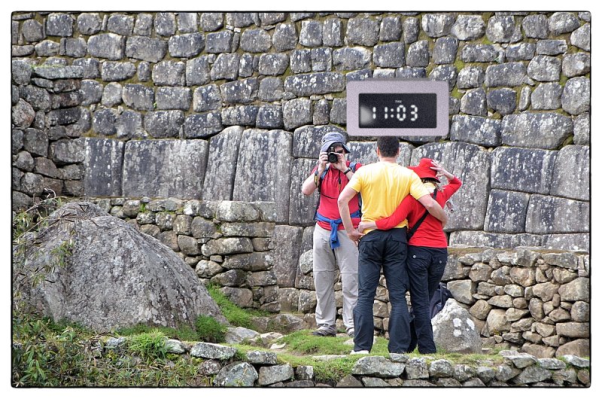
11:03
